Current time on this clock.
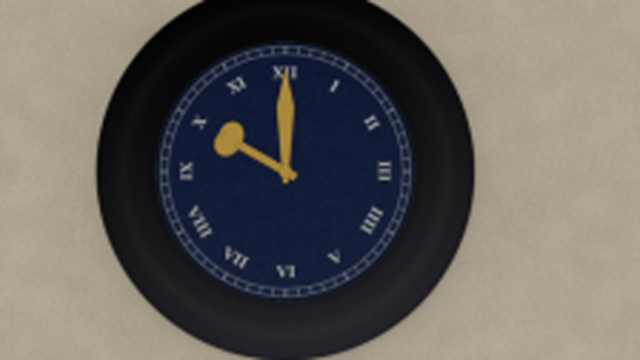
10:00
